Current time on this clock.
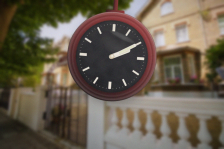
2:10
